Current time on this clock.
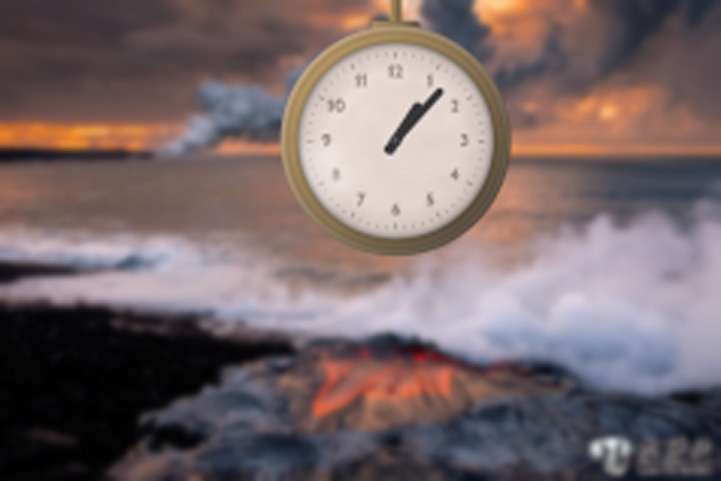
1:07
